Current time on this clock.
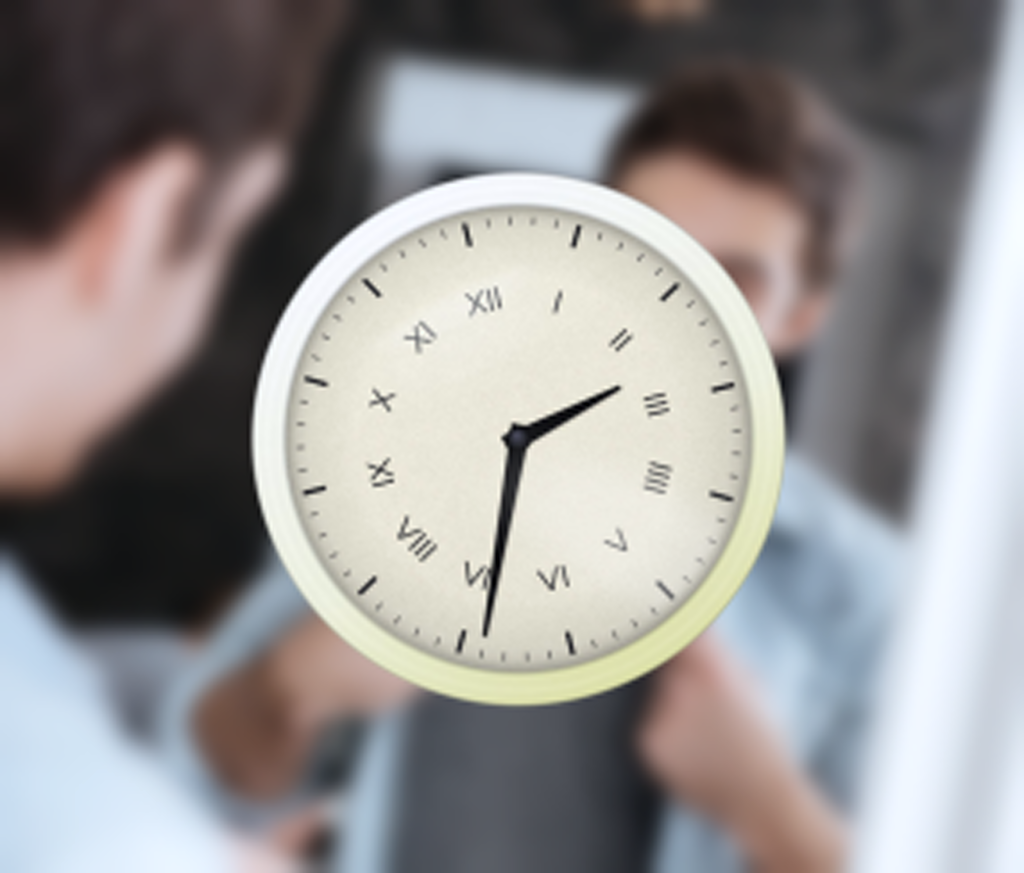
2:34
